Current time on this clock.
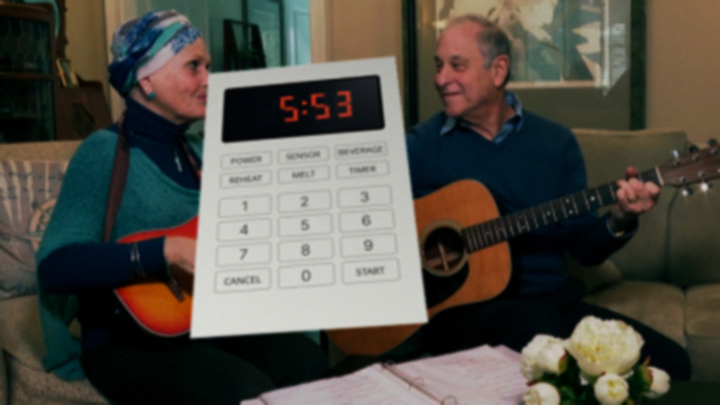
5:53
